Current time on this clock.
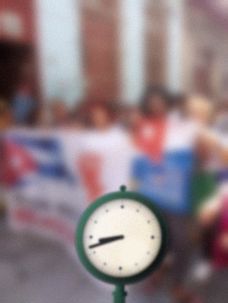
8:42
